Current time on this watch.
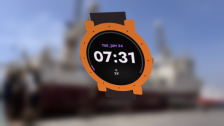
7:31
